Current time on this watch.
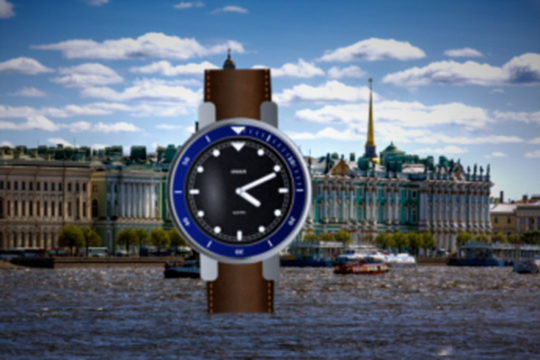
4:11
